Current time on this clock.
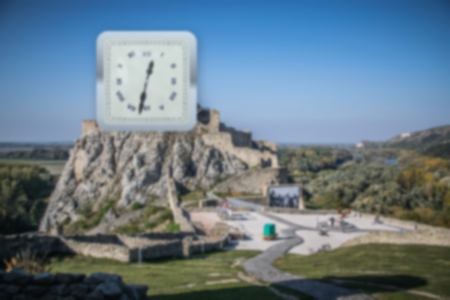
12:32
